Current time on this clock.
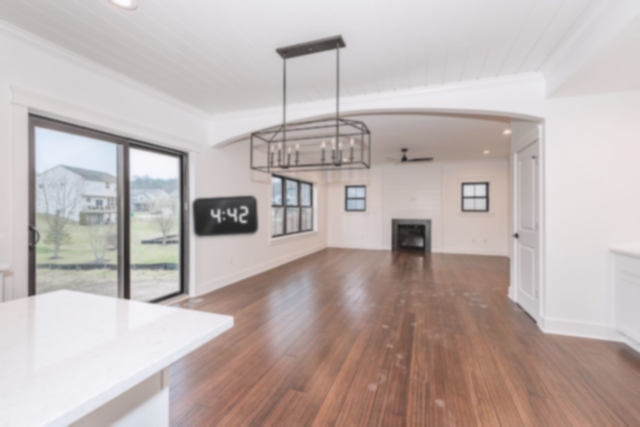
4:42
